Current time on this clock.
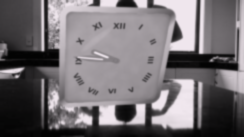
9:46
